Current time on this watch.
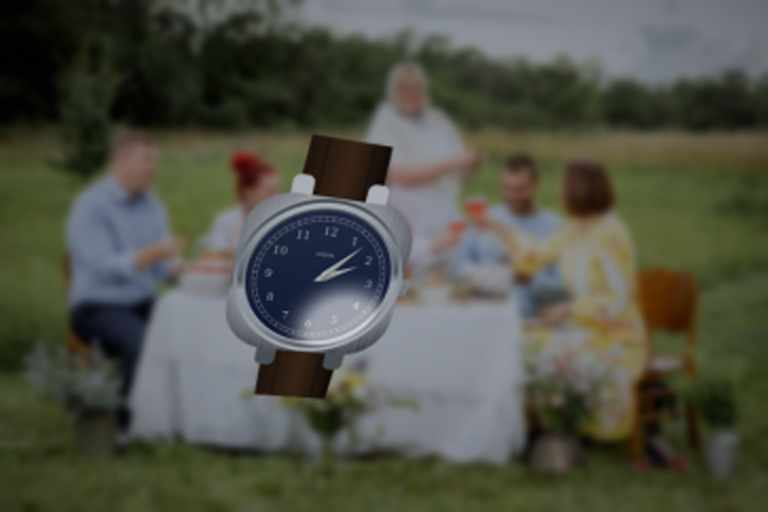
2:07
